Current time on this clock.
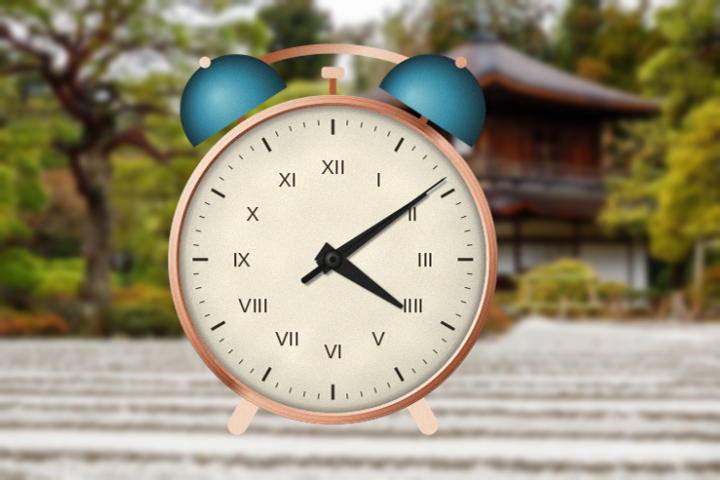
4:09:09
